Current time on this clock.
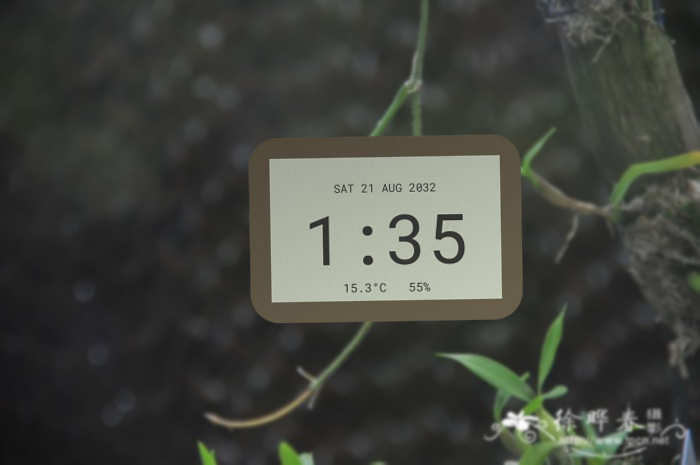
1:35
